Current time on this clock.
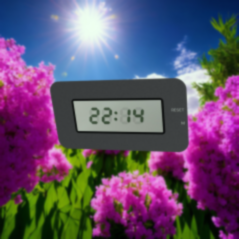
22:14
